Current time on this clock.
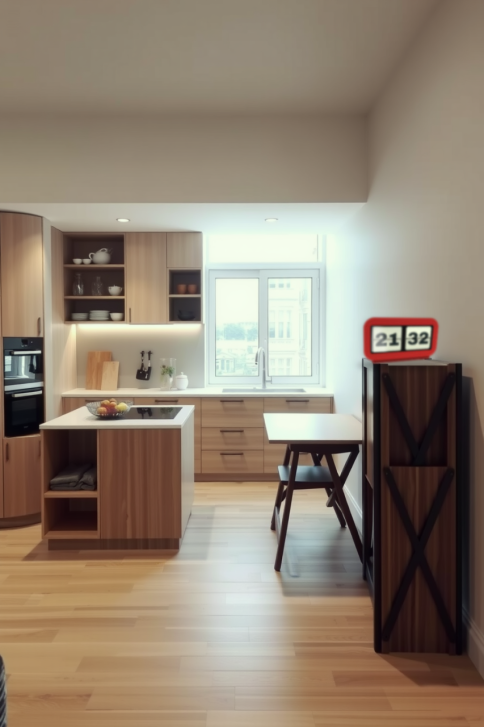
21:32
